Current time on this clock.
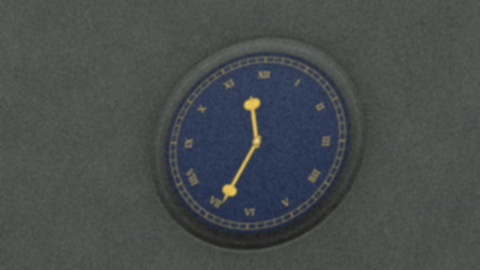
11:34
